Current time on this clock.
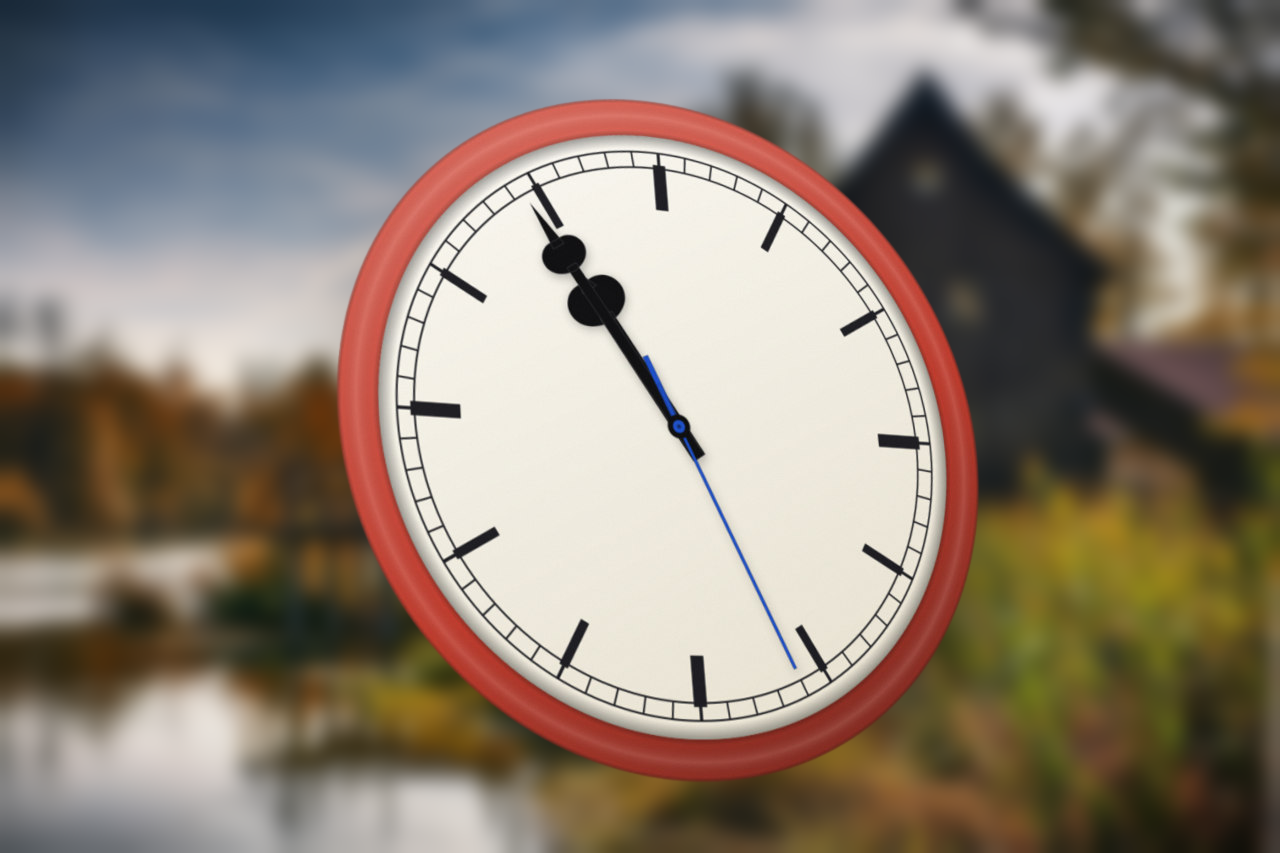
10:54:26
